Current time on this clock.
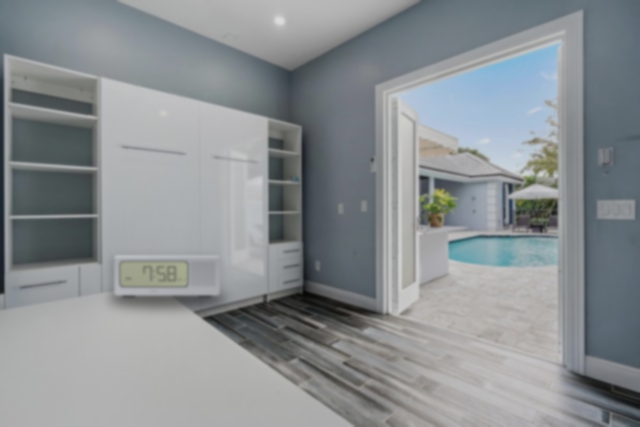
7:58
